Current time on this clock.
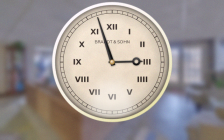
2:57
